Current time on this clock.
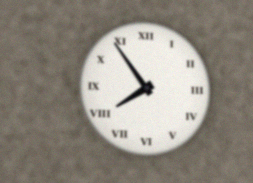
7:54
